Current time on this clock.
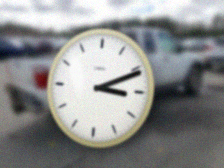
3:11
